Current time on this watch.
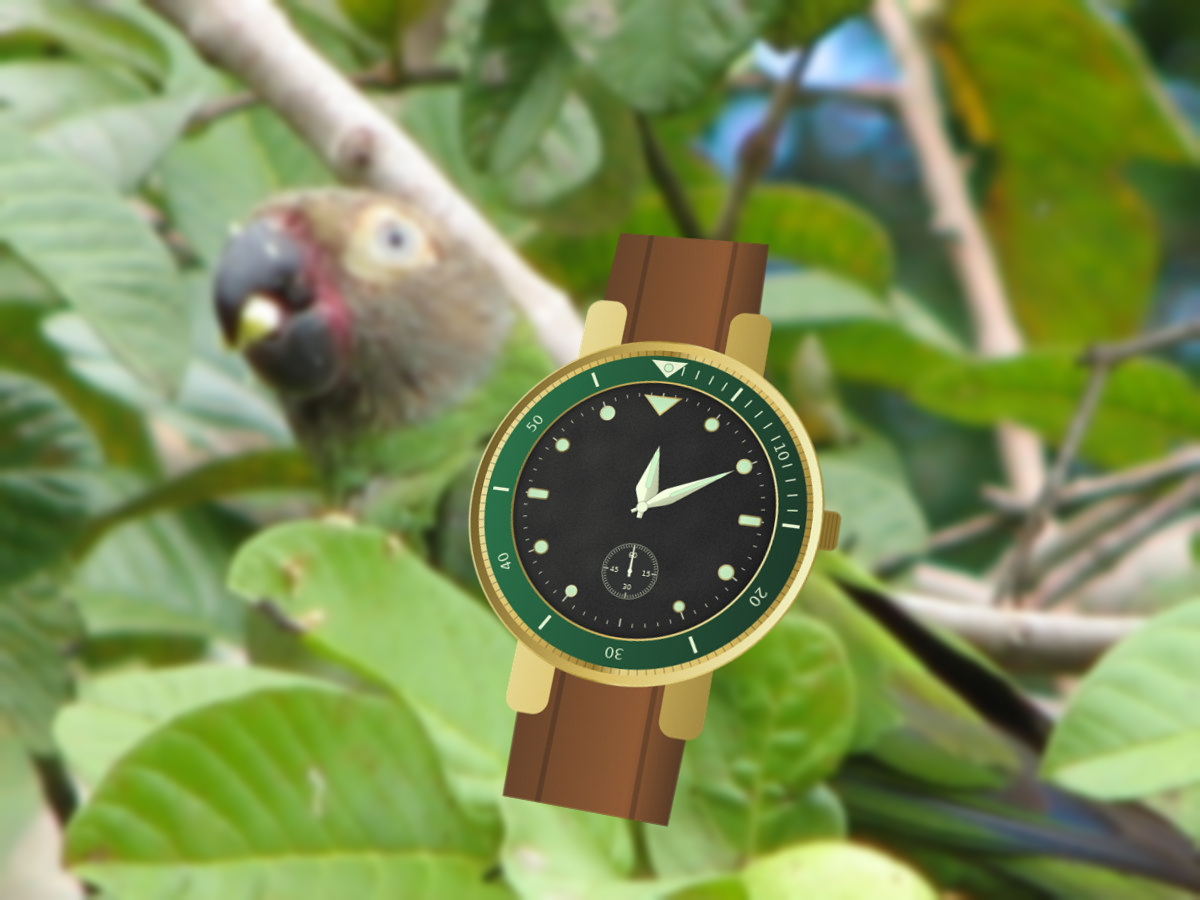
12:10
